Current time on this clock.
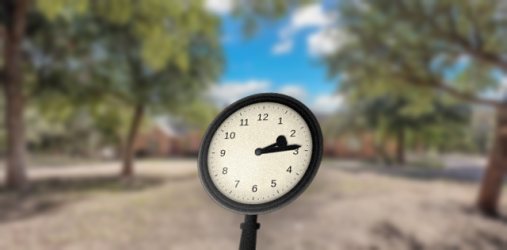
2:14
